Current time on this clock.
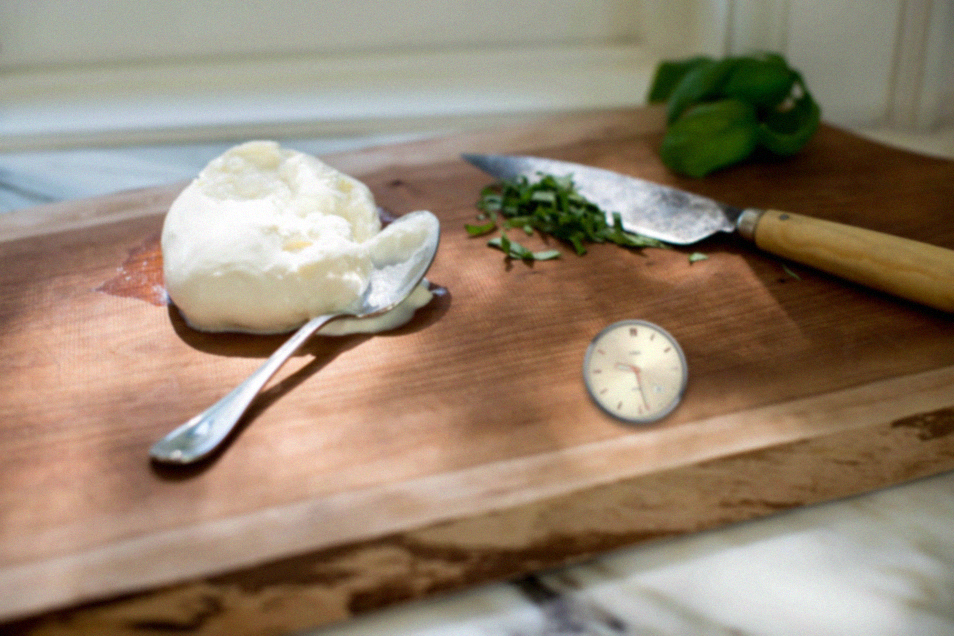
9:28
